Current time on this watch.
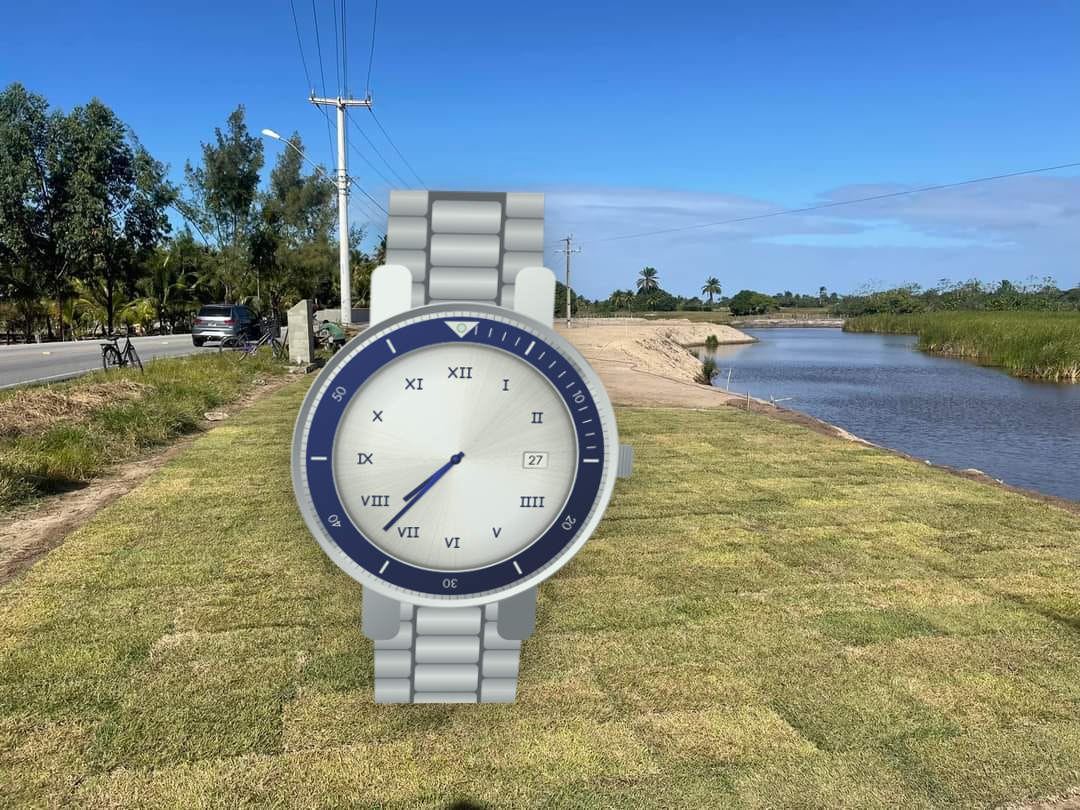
7:37
